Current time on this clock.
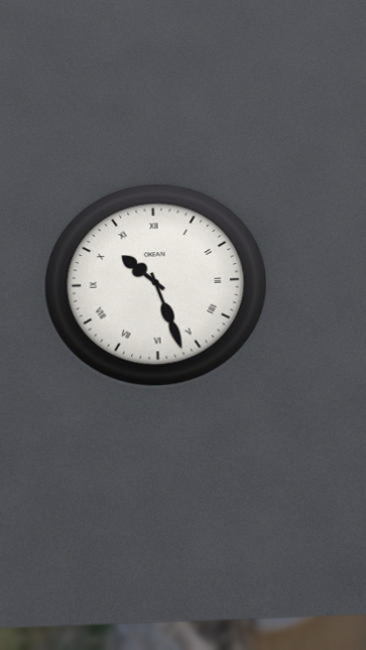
10:27
